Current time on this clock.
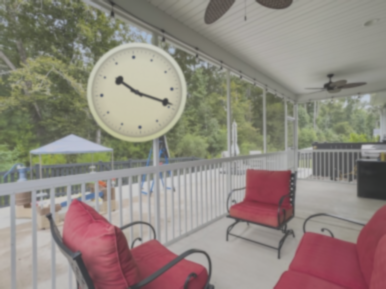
10:19
